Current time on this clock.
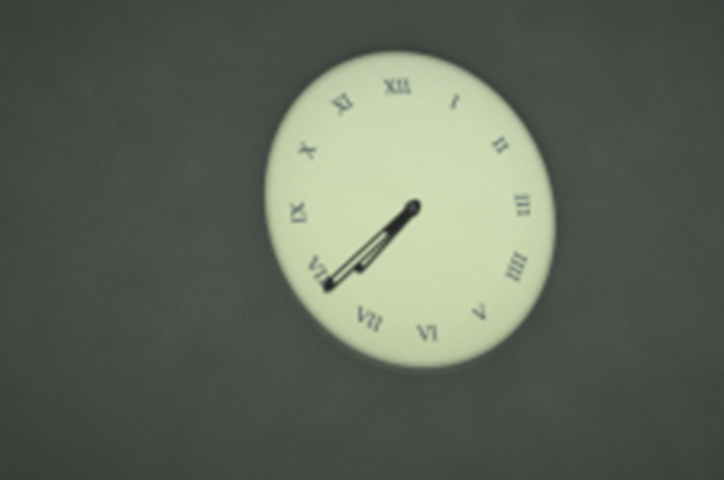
7:39
